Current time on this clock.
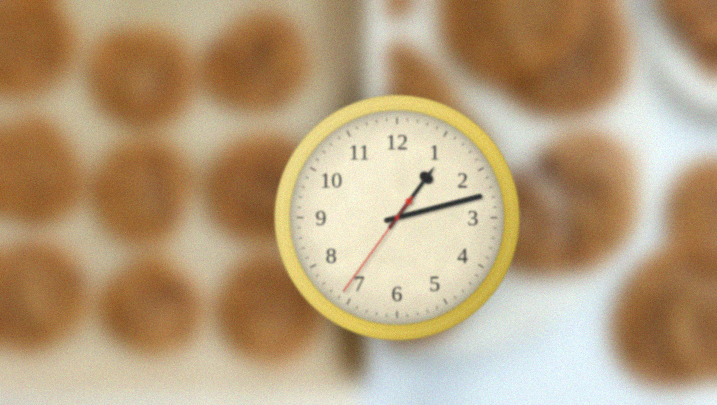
1:12:36
